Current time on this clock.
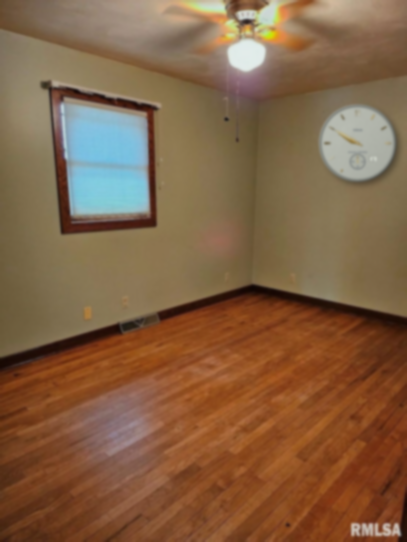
9:50
